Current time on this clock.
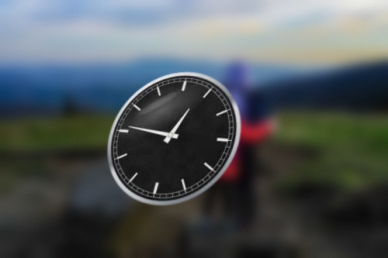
12:46
